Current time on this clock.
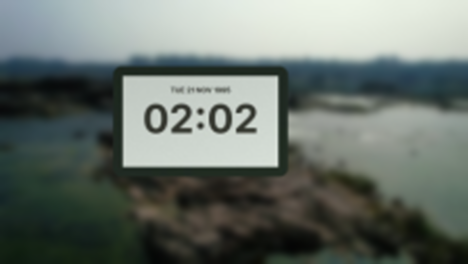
2:02
